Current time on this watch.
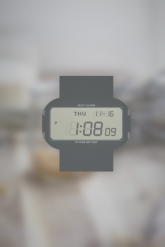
1:08:09
